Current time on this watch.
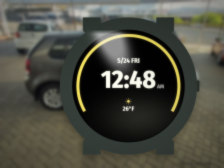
12:48
